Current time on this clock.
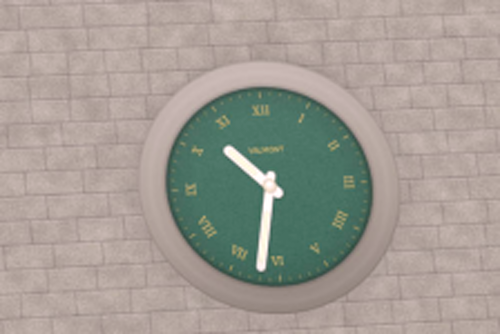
10:32
